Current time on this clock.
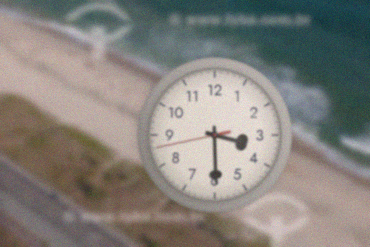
3:29:43
